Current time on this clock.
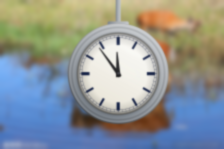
11:54
